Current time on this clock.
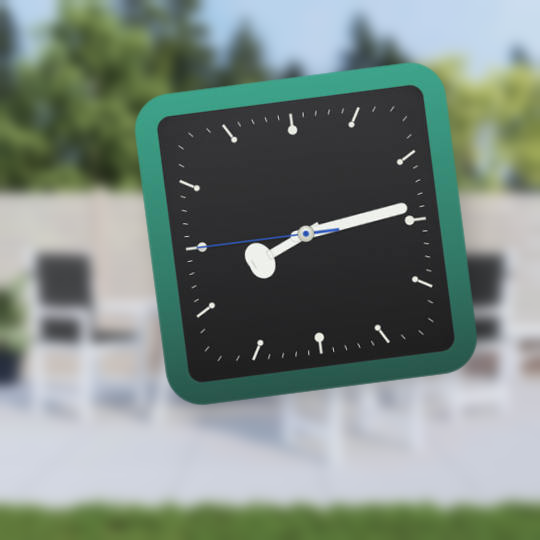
8:13:45
